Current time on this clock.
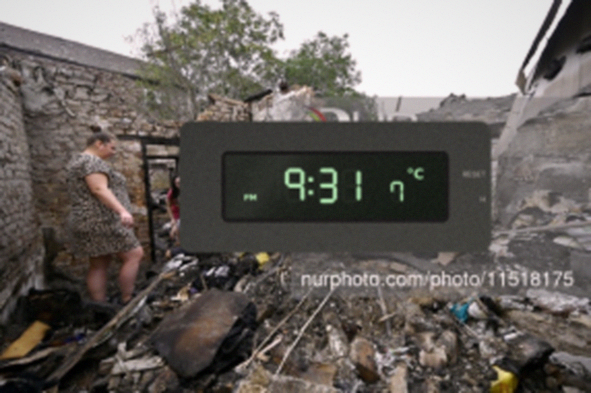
9:31
